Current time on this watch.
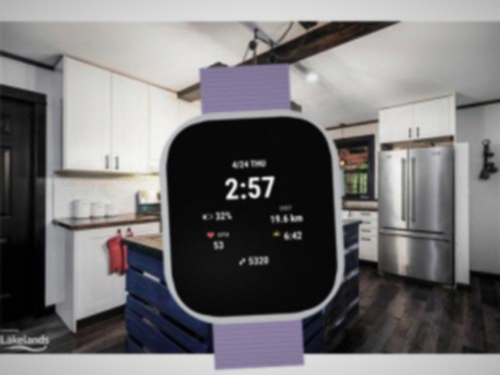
2:57
